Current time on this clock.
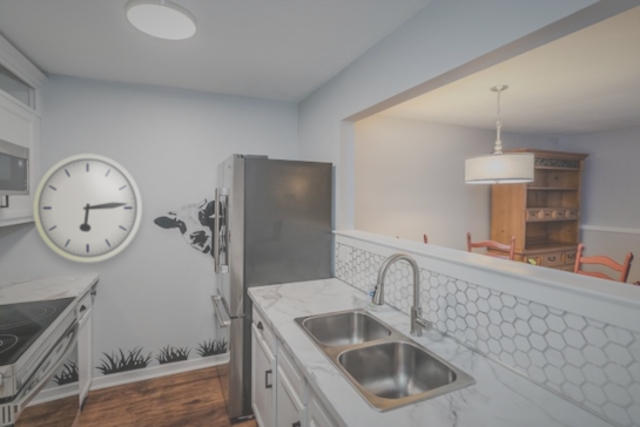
6:14
